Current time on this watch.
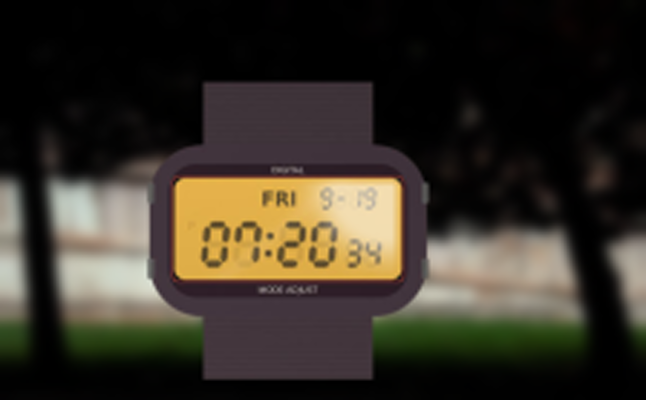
7:20:34
